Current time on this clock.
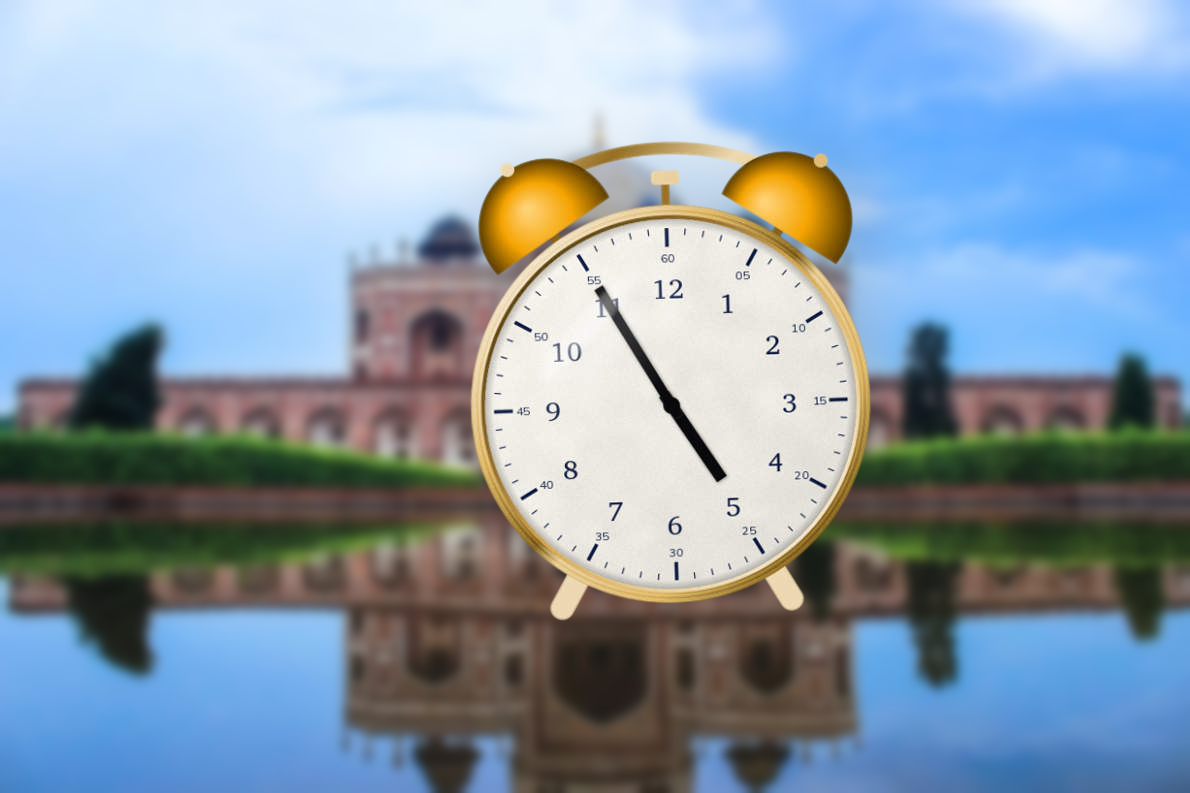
4:55
